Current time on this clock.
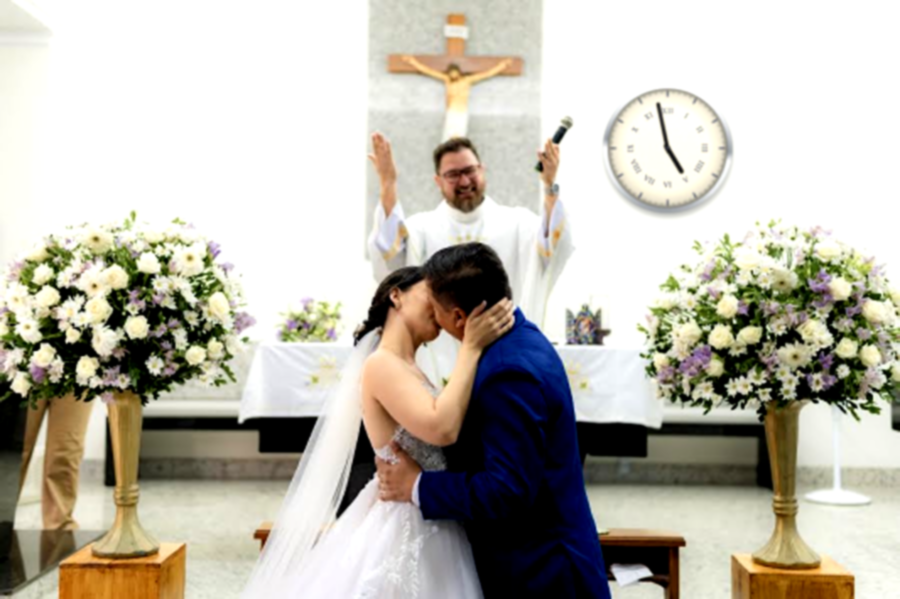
4:58
